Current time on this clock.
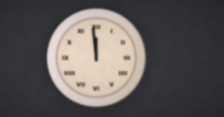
11:59
